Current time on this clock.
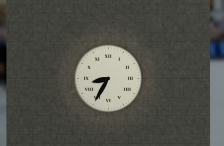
8:35
